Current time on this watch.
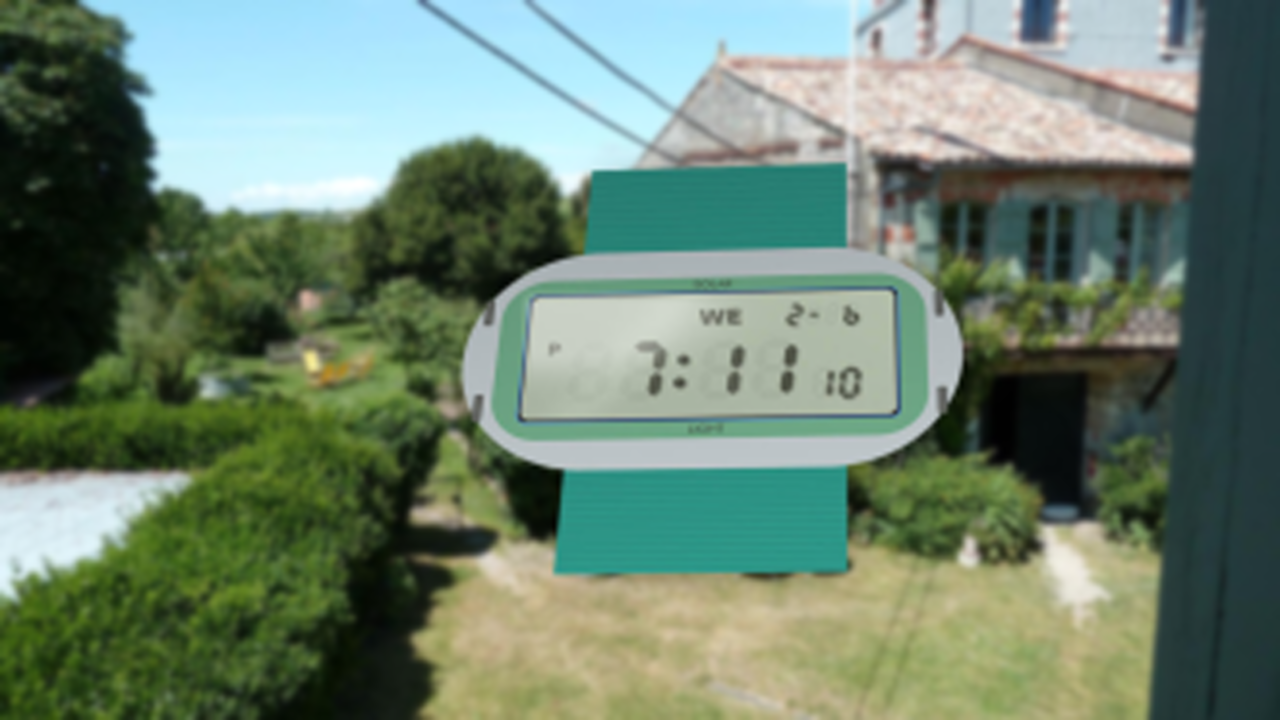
7:11:10
